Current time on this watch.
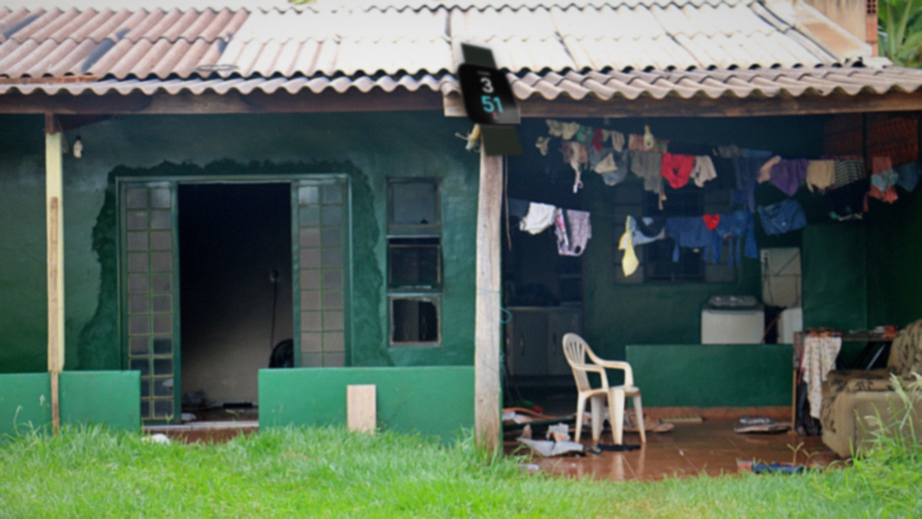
3:51
